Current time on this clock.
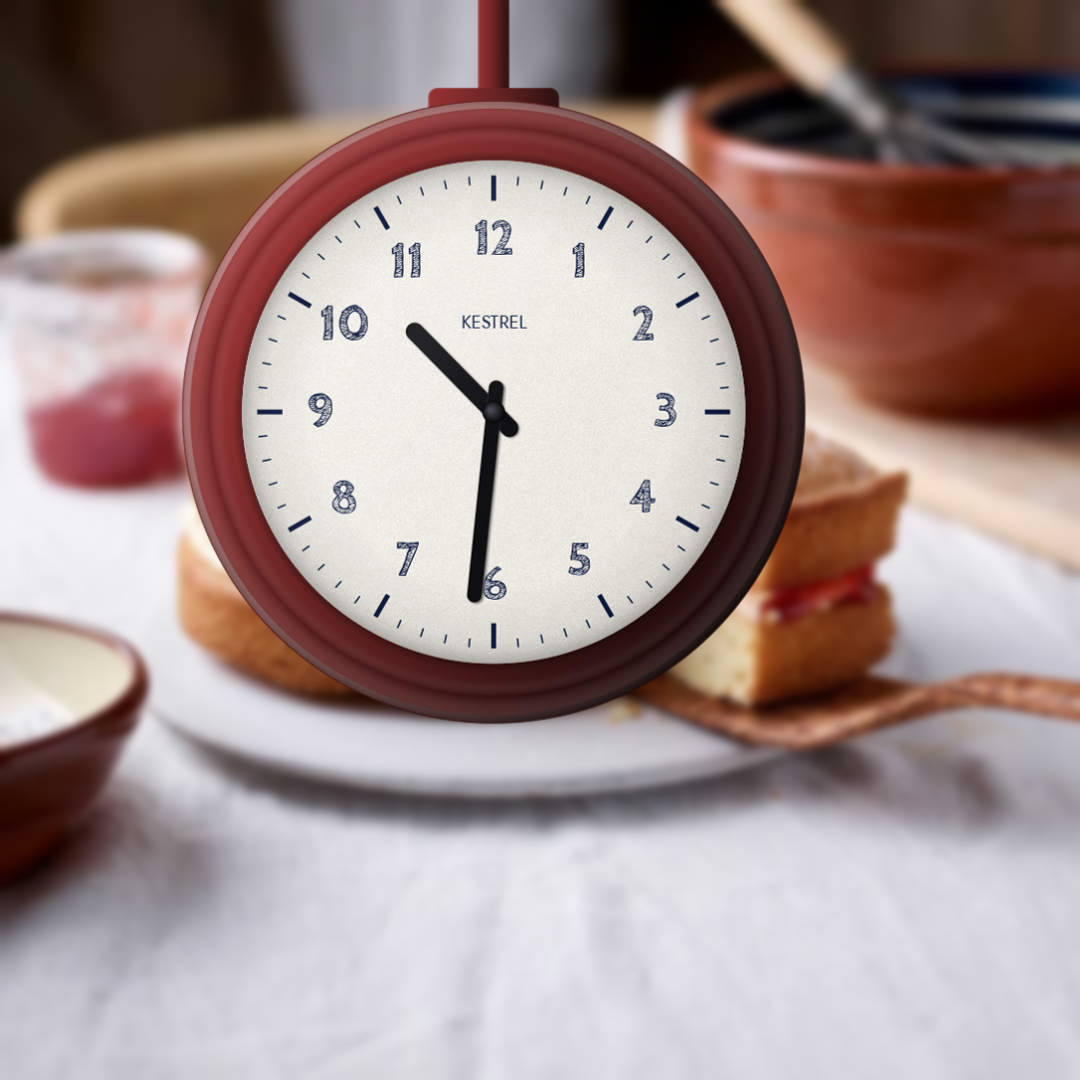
10:31
